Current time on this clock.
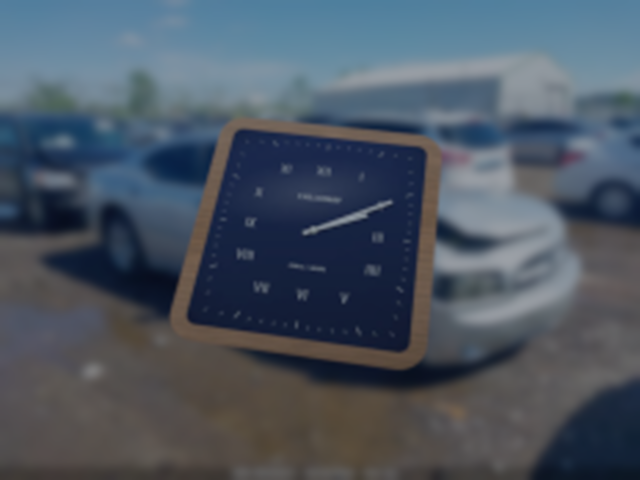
2:10
